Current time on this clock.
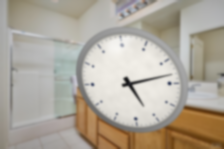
5:13
